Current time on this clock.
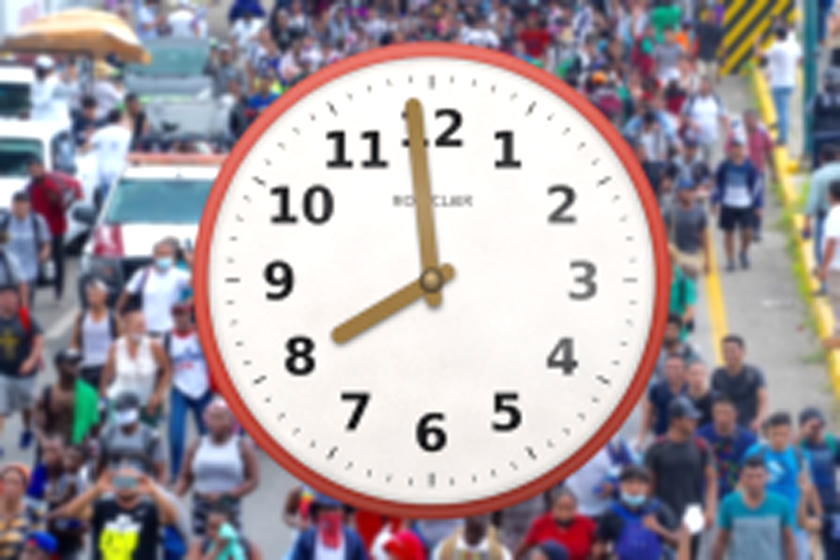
7:59
